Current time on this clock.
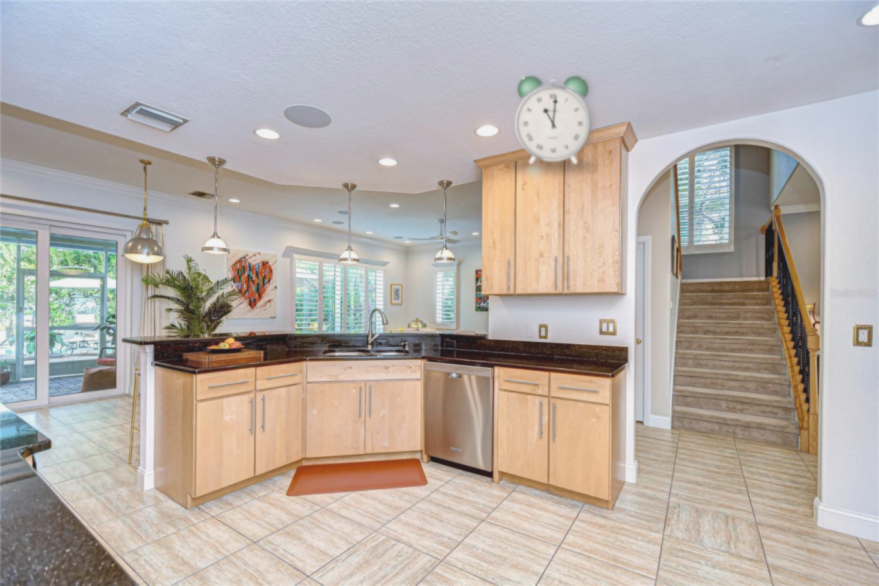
11:01
